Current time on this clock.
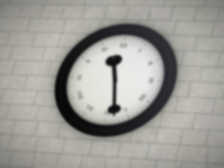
11:28
